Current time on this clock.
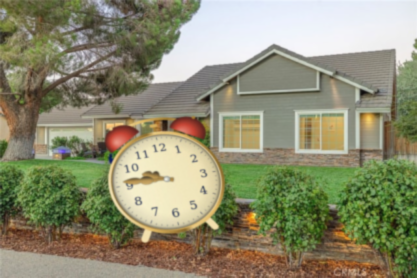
9:46
